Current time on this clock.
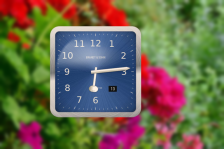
6:14
